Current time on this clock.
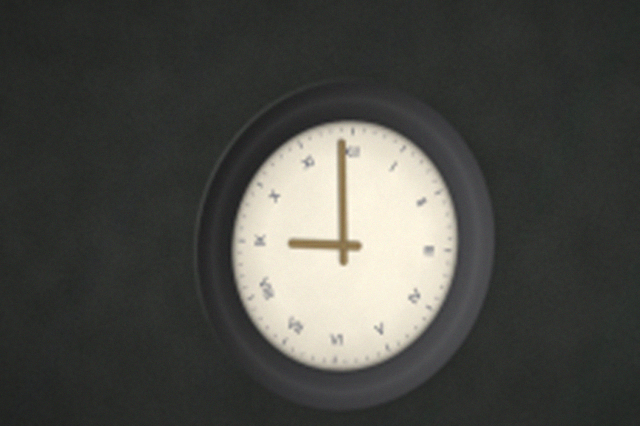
8:59
